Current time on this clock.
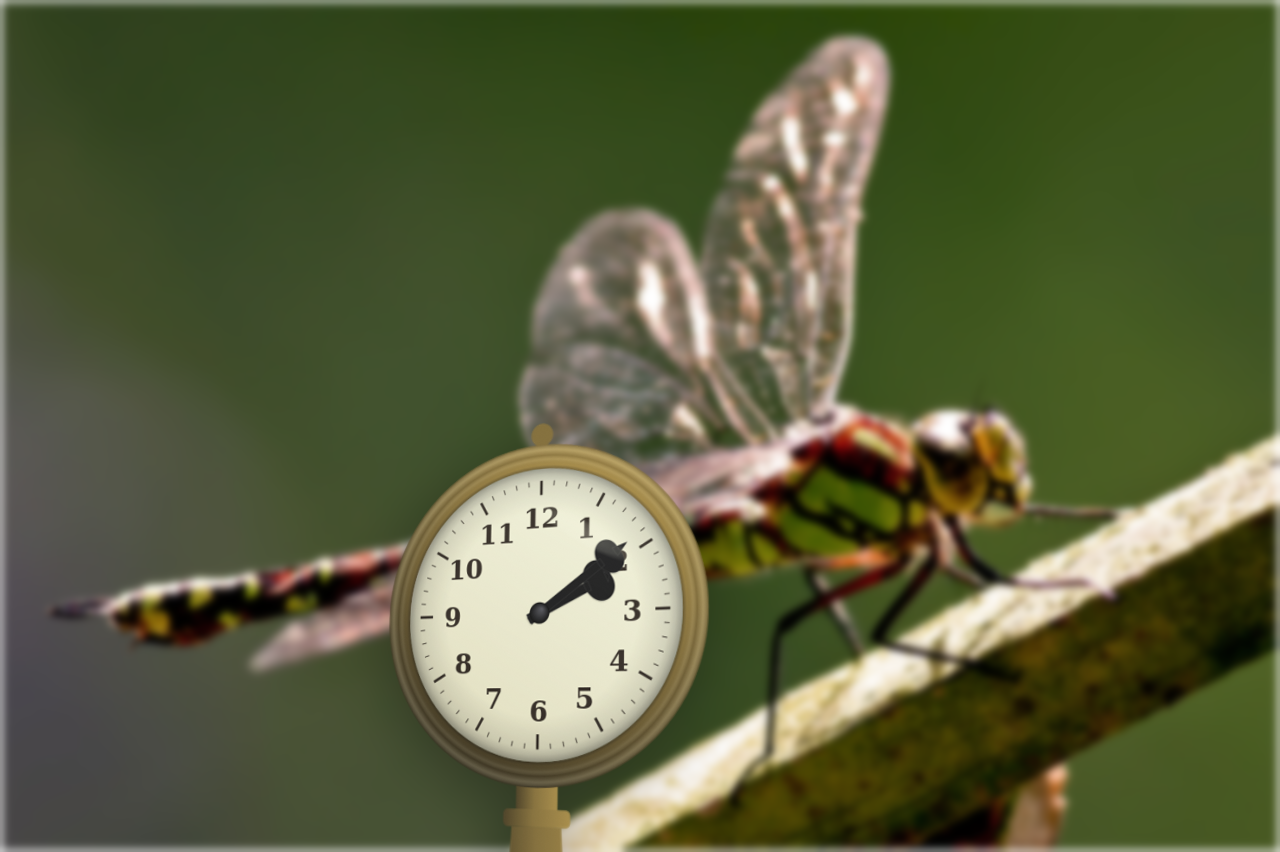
2:09
